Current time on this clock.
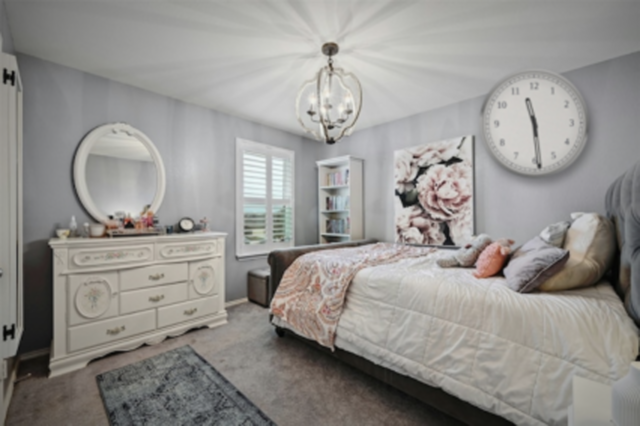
11:29
